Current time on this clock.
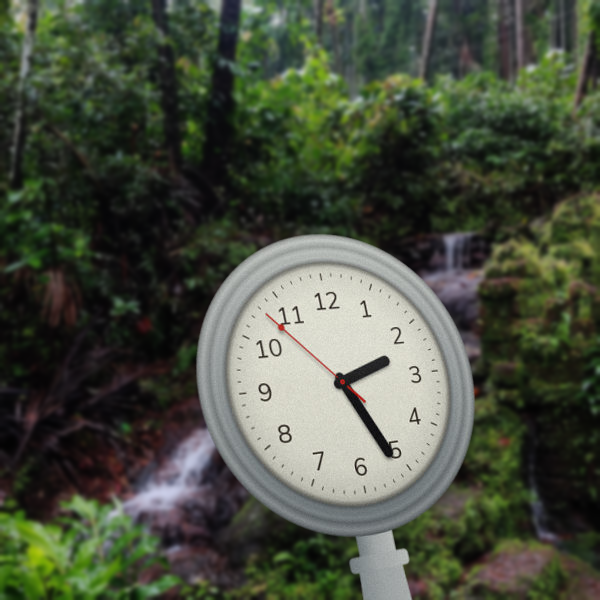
2:25:53
